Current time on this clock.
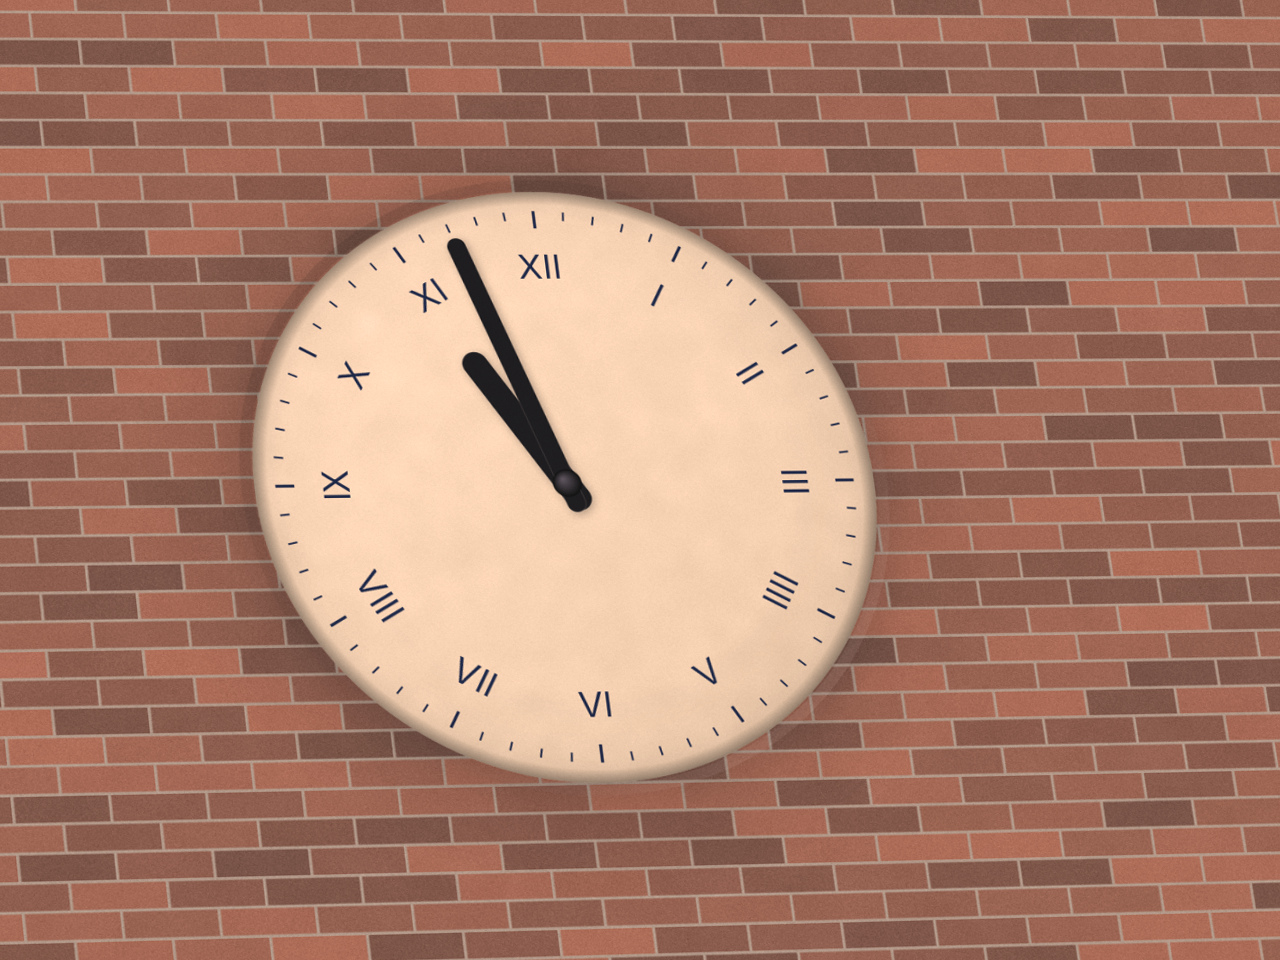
10:57
